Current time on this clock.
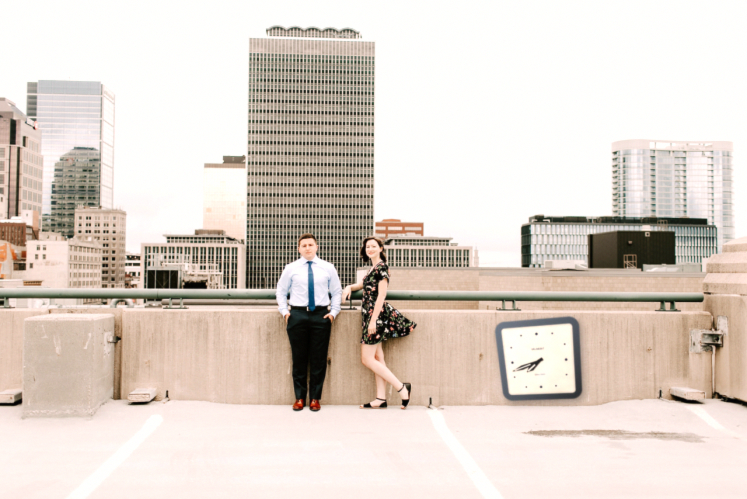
7:42
